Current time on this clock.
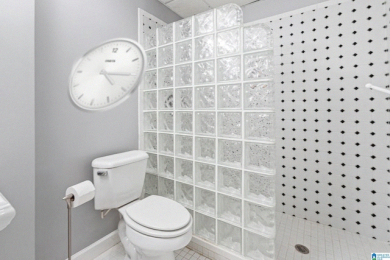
4:15
